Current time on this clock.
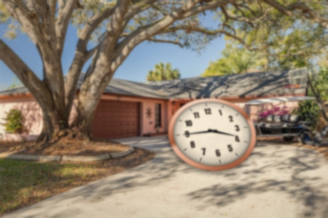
3:45
